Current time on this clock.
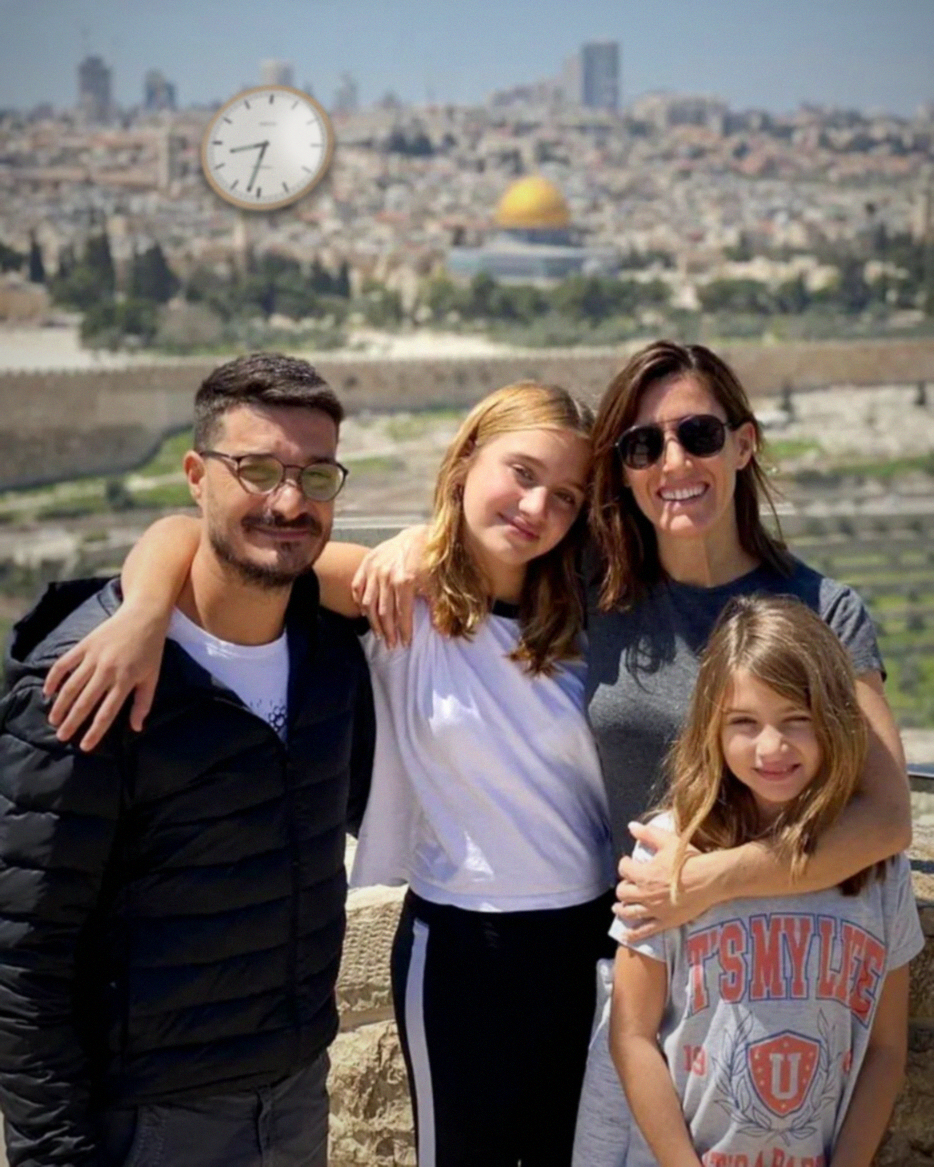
8:32
